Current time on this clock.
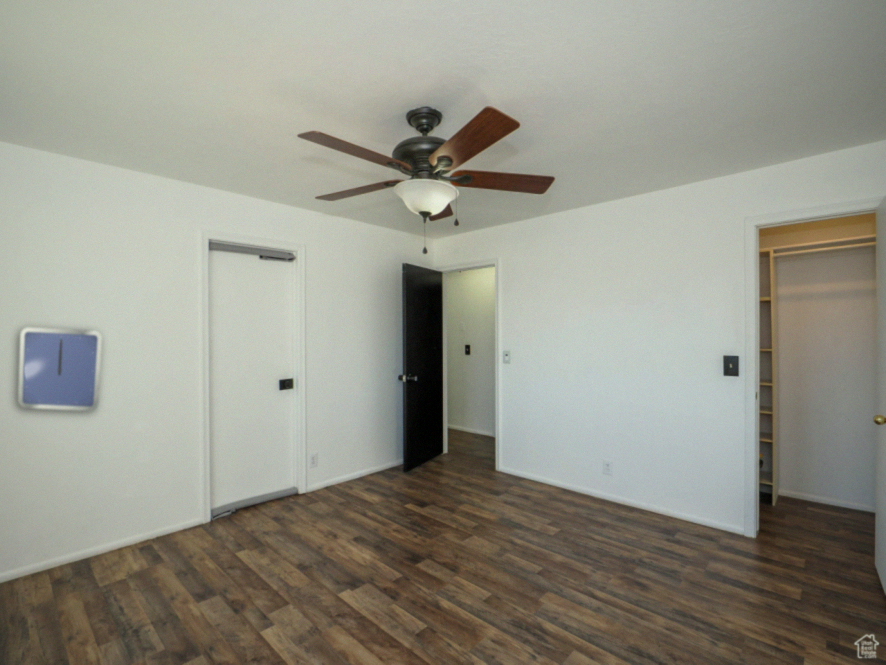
12:00
